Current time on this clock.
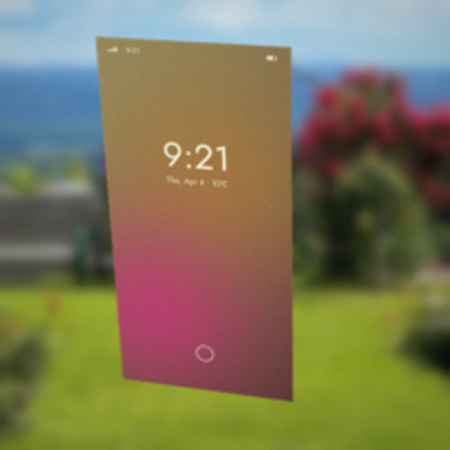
9:21
